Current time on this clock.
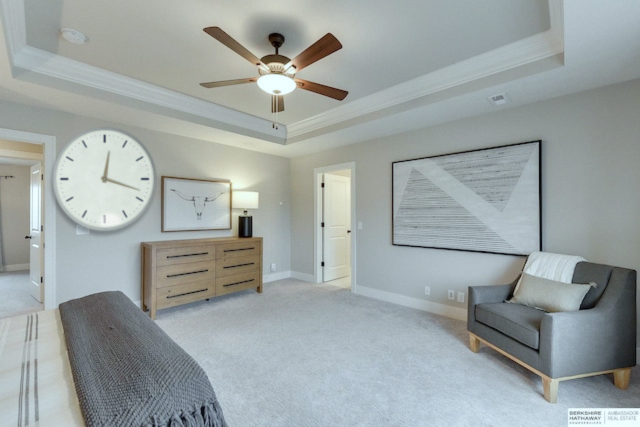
12:18
